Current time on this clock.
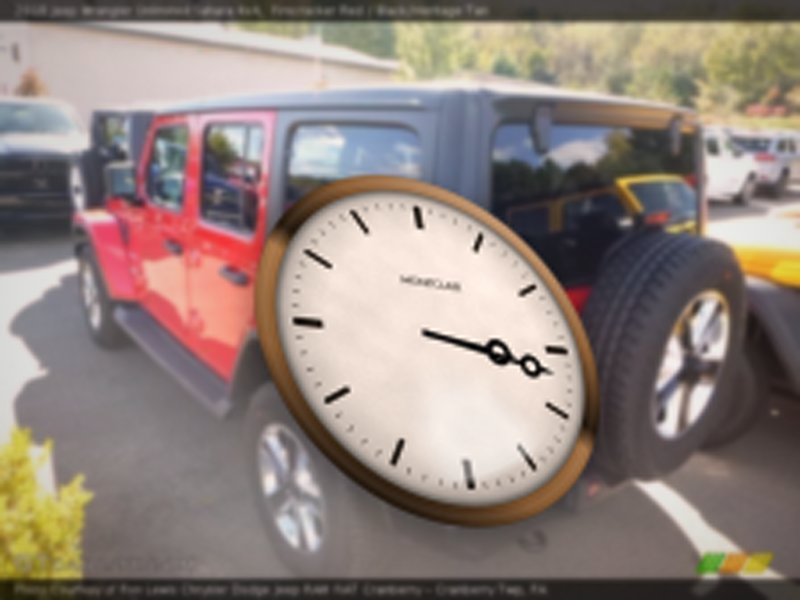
3:17
